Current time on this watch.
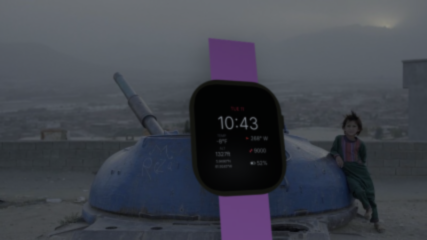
10:43
